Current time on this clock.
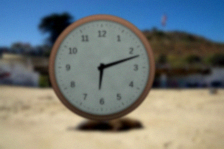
6:12
